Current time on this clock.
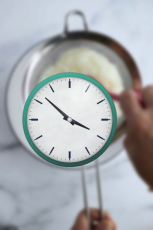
3:52
